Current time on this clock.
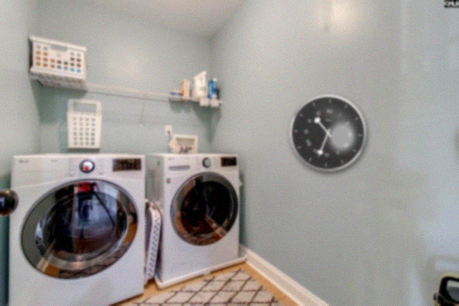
10:33
